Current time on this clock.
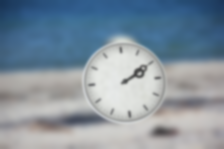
2:10
